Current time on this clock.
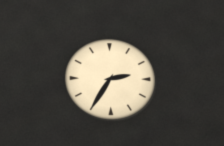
2:35
